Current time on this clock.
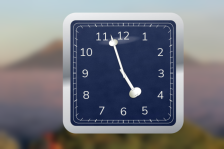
4:57
